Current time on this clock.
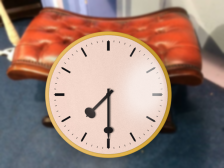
7:30
